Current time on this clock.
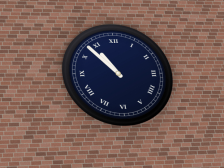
10:53
